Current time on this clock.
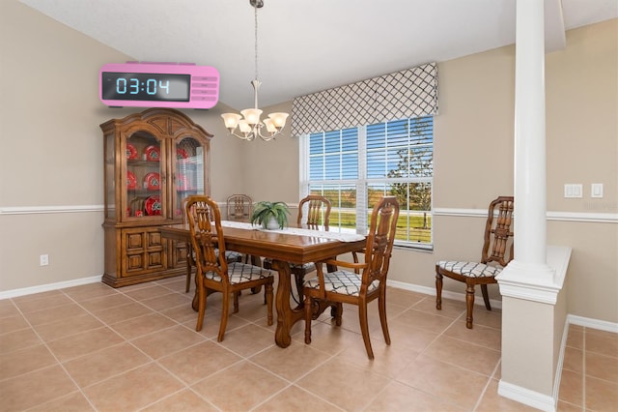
3:04
